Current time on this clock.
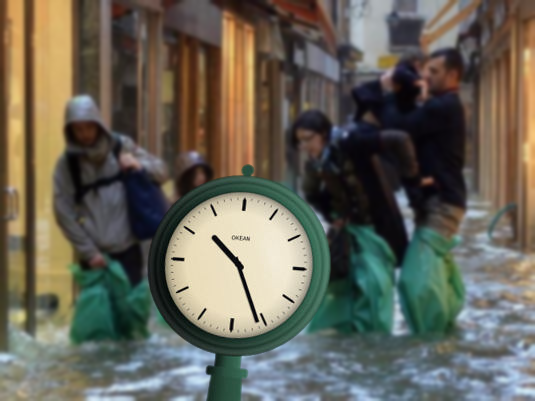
10:26
